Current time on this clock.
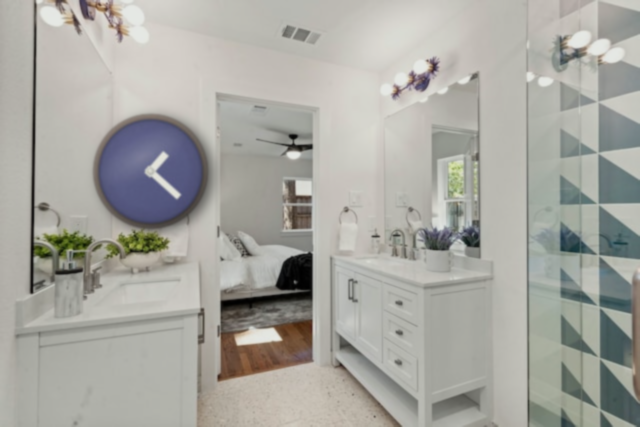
1:22
